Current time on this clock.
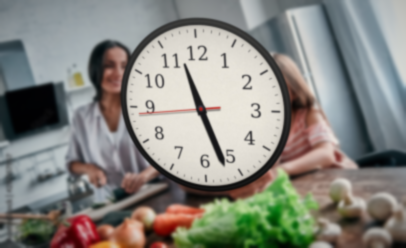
11:26:44
